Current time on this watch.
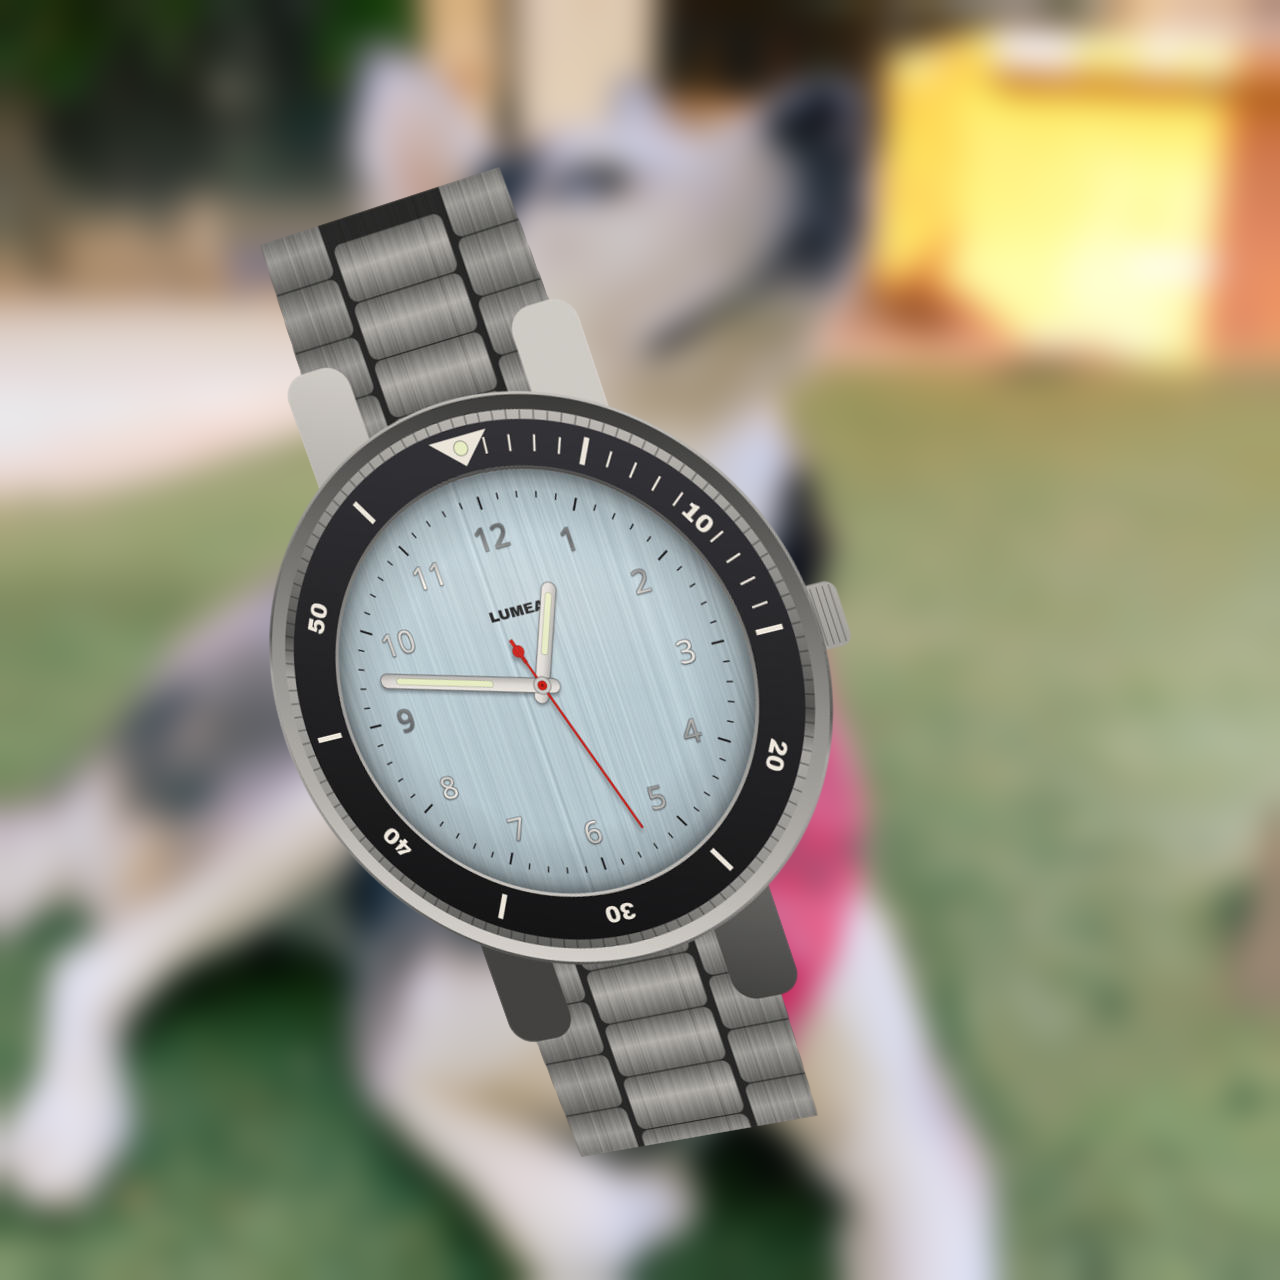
12:47:27
